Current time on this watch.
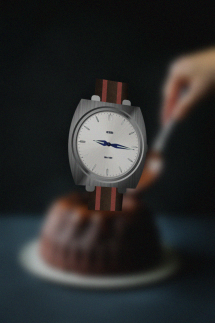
9:16
